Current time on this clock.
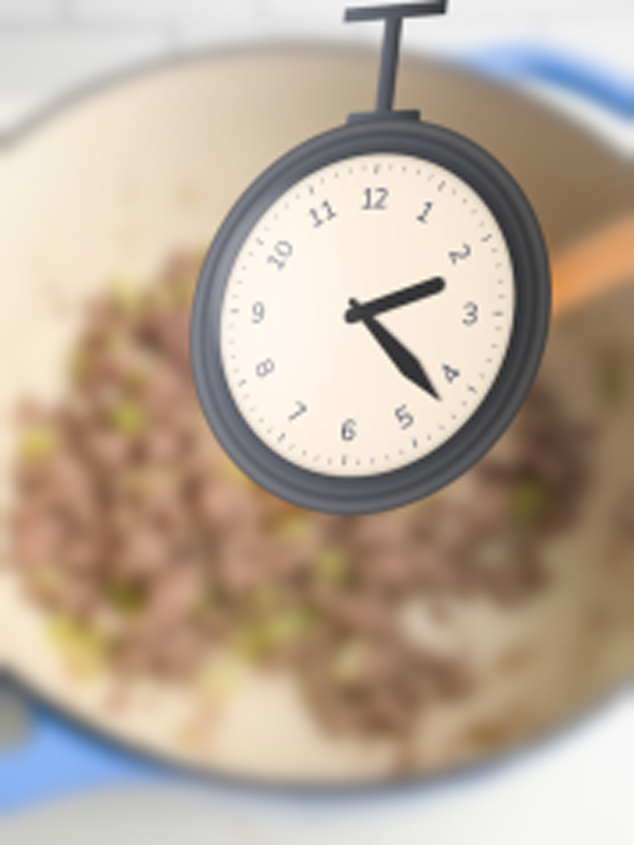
2:22
